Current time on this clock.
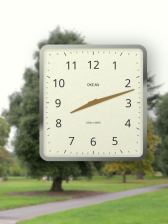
8:12
